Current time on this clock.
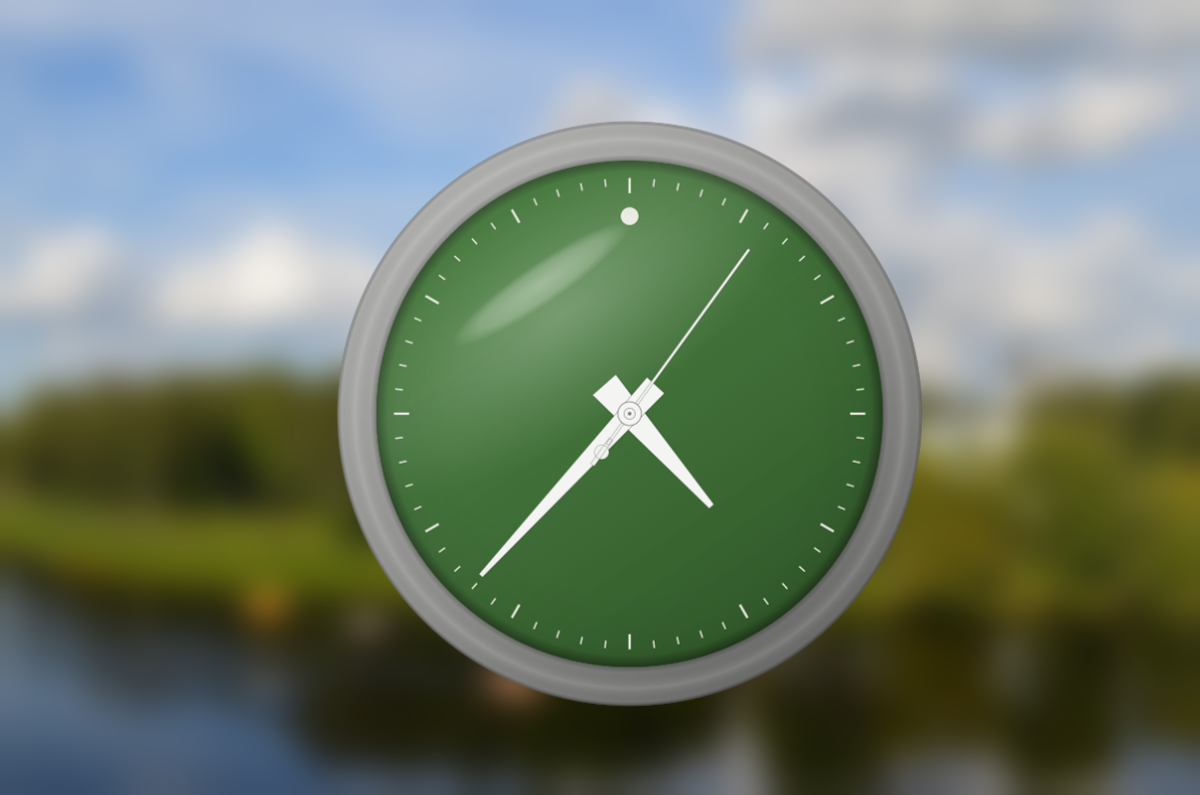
4:37:06
